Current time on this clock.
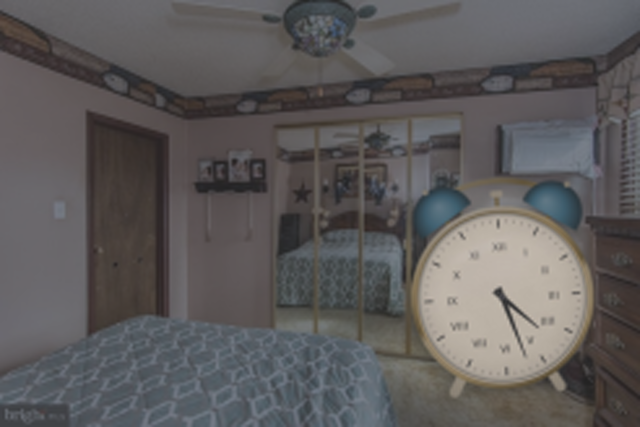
4:27
